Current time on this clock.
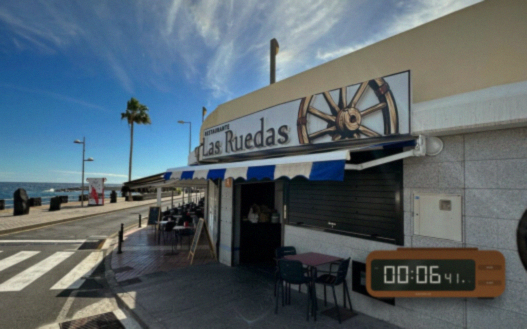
0:06
